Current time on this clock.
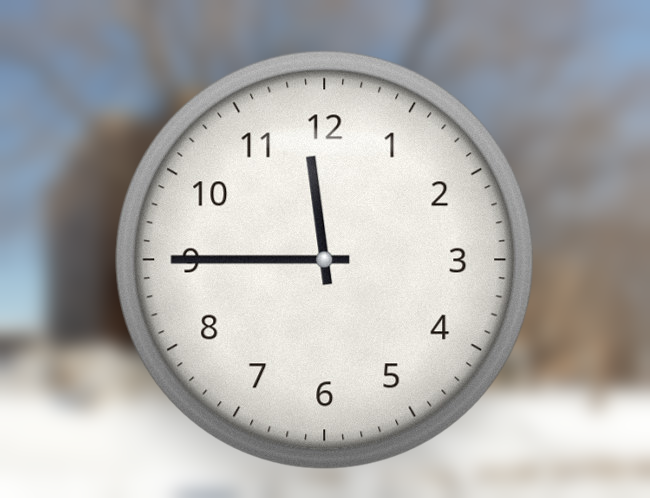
11:45
